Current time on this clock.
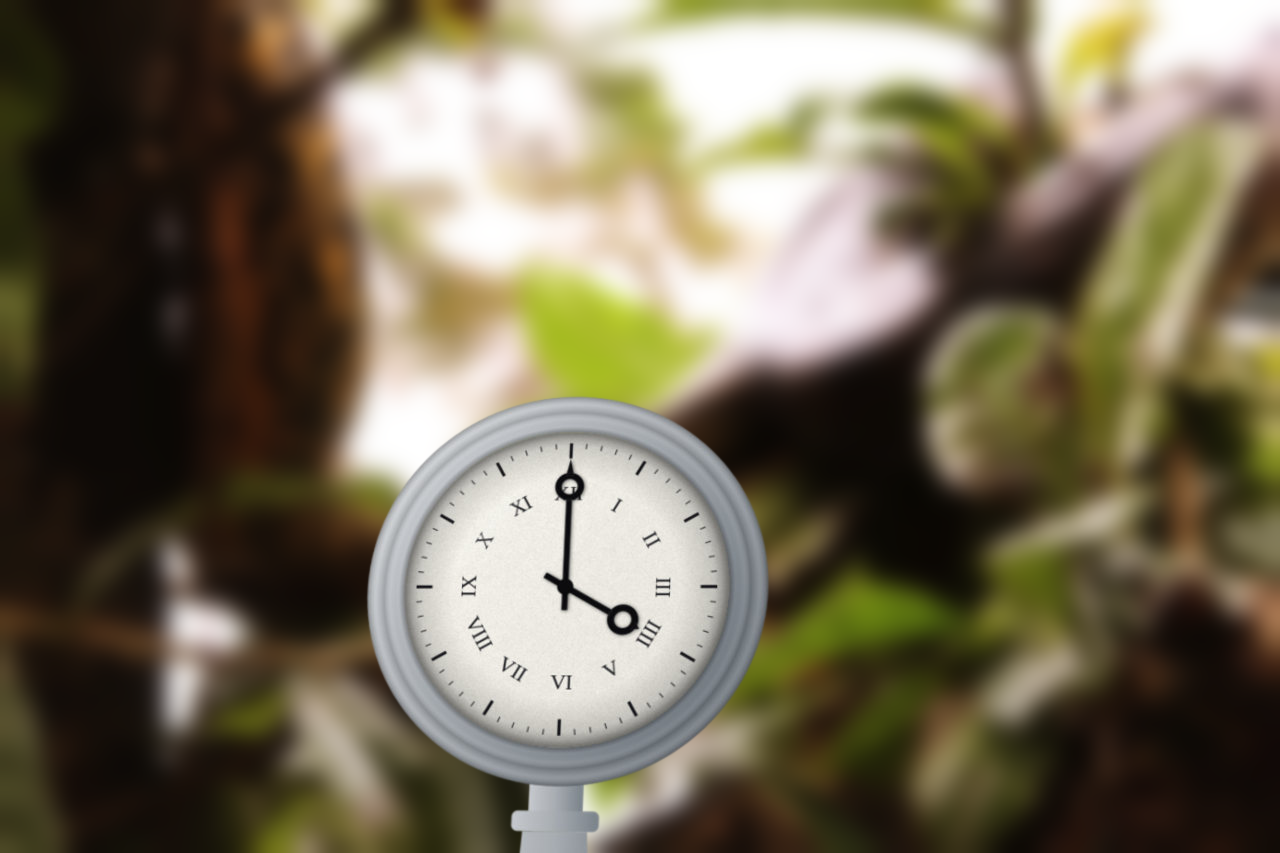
4:00
